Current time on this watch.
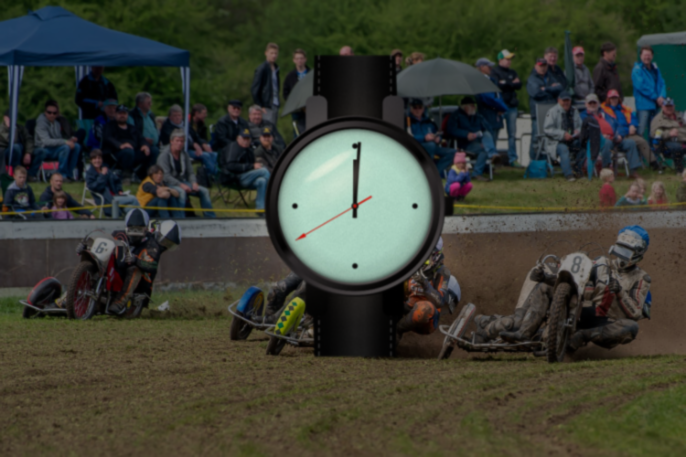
12:00:40
